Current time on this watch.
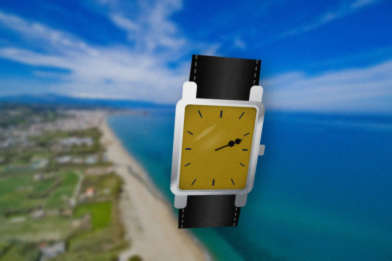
2:11
